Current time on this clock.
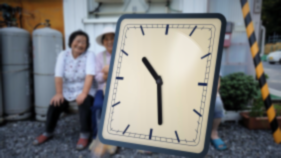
10:28
